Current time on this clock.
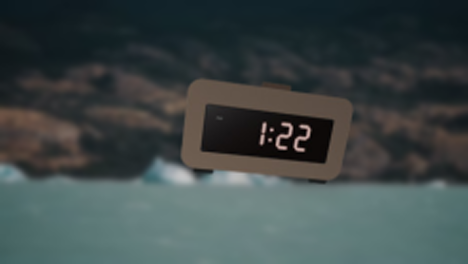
1:22
